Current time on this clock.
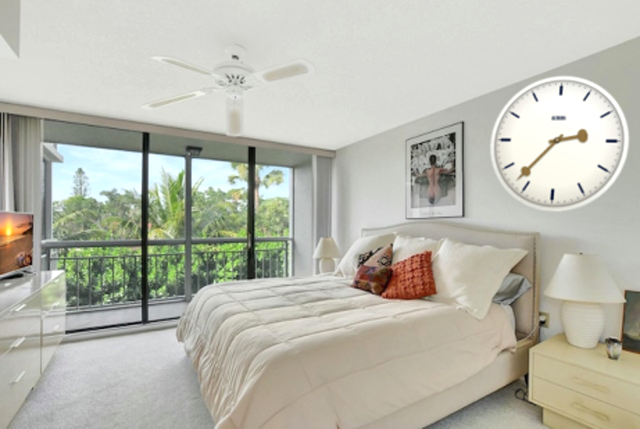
2:37
